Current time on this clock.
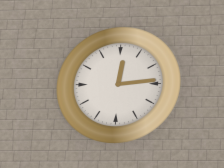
12:14
